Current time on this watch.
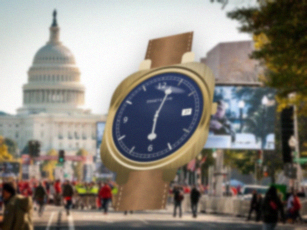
6:03
